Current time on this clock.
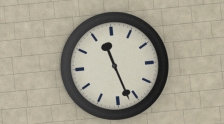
11:27
